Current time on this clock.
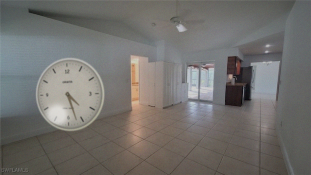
4:27
